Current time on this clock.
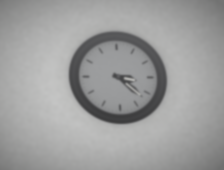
3:22
